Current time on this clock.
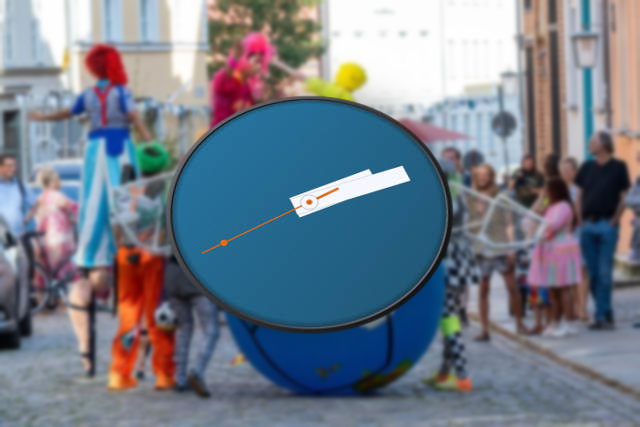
2:11:40
